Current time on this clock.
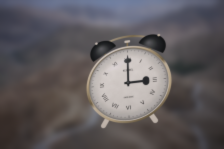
3:00
